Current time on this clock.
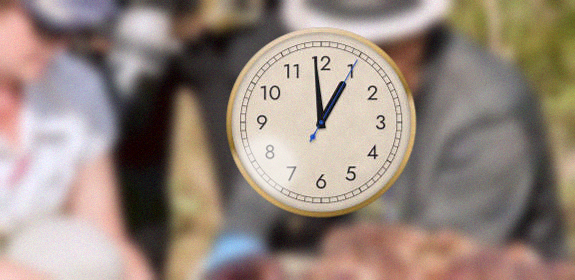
12:59:05
